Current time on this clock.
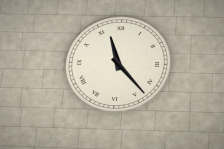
11:23
